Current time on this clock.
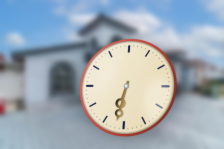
6:32
